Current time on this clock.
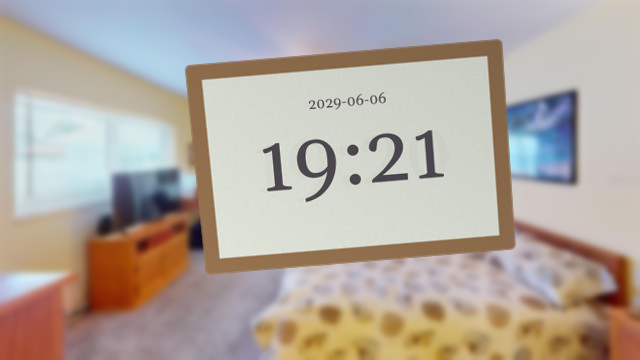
19:21
